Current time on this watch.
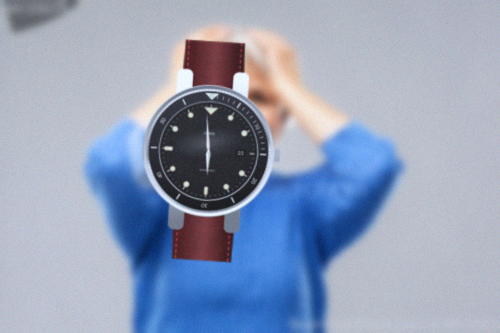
5:59
